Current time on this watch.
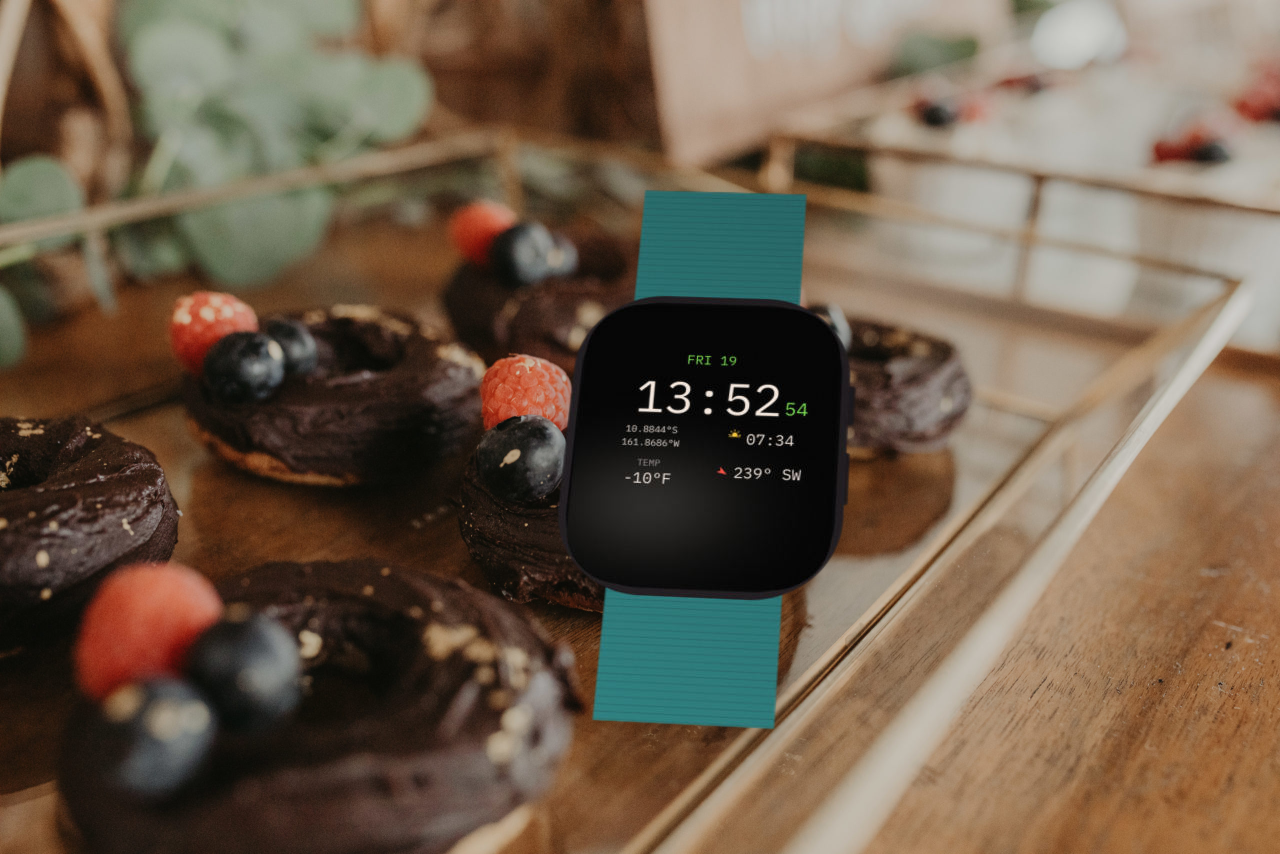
13:52:54
